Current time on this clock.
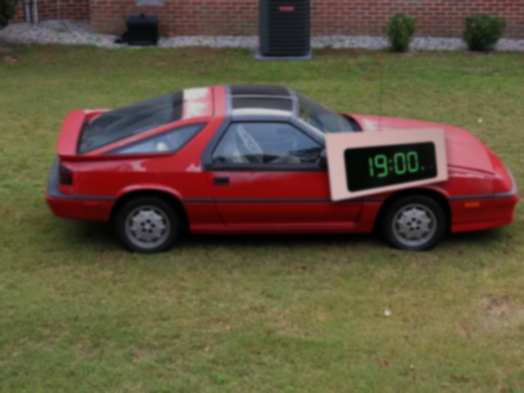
19:00
